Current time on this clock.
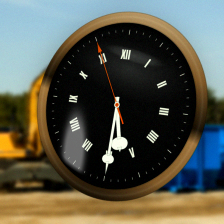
5:29:55
